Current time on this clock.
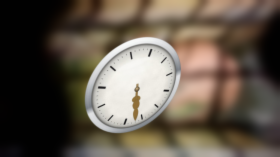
5:27
